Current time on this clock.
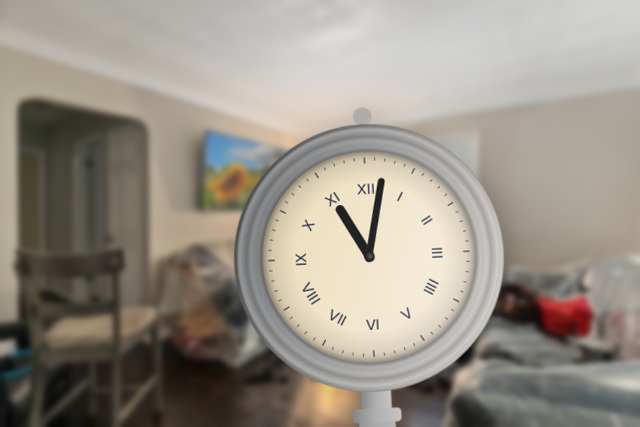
11:02
